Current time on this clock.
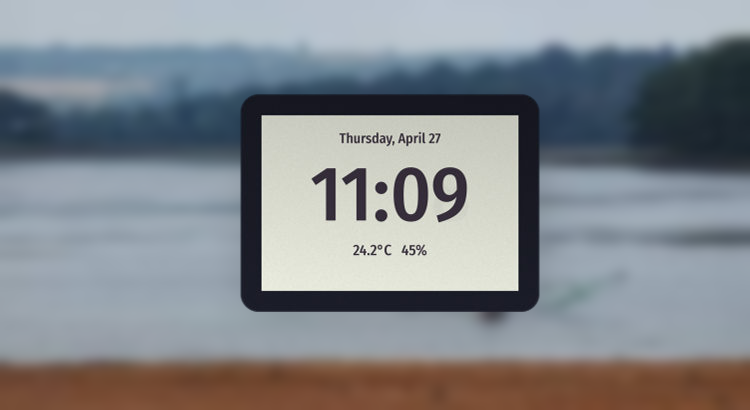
11:09
